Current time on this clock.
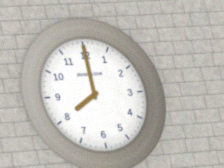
8:00
